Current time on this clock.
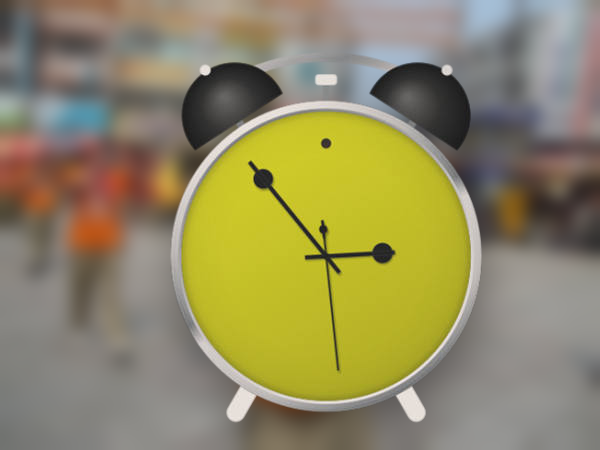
2:53:29
